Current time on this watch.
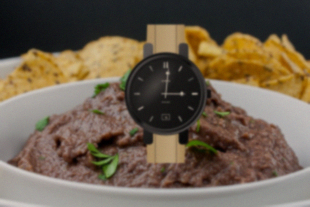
3:01
